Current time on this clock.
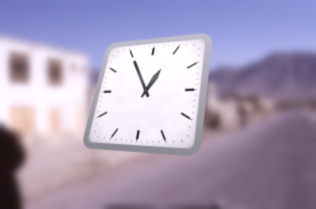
12:55
